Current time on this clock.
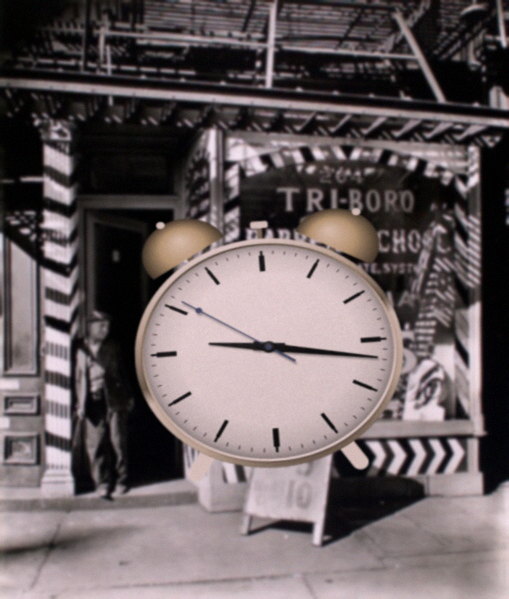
9:16:51
